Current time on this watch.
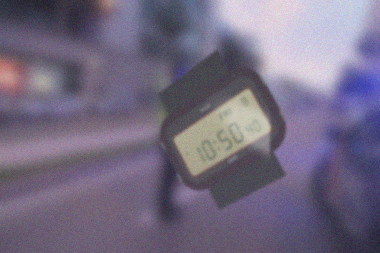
10:50
